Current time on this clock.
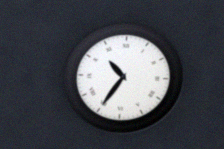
10:35
